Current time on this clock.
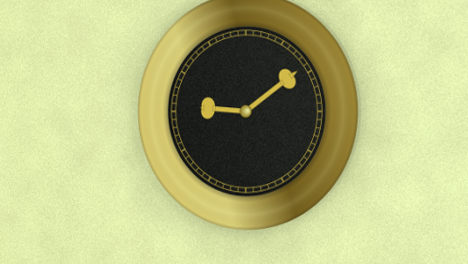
9:09
